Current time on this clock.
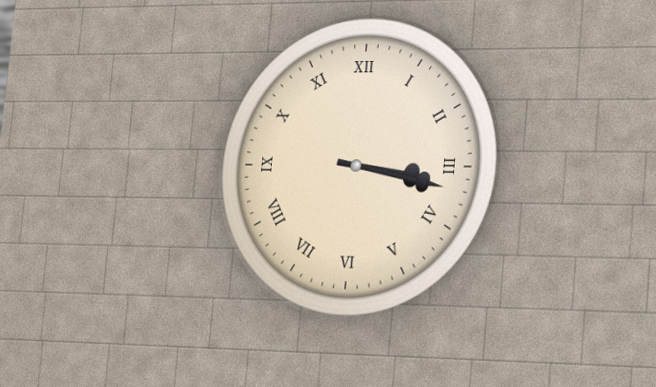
3:17
